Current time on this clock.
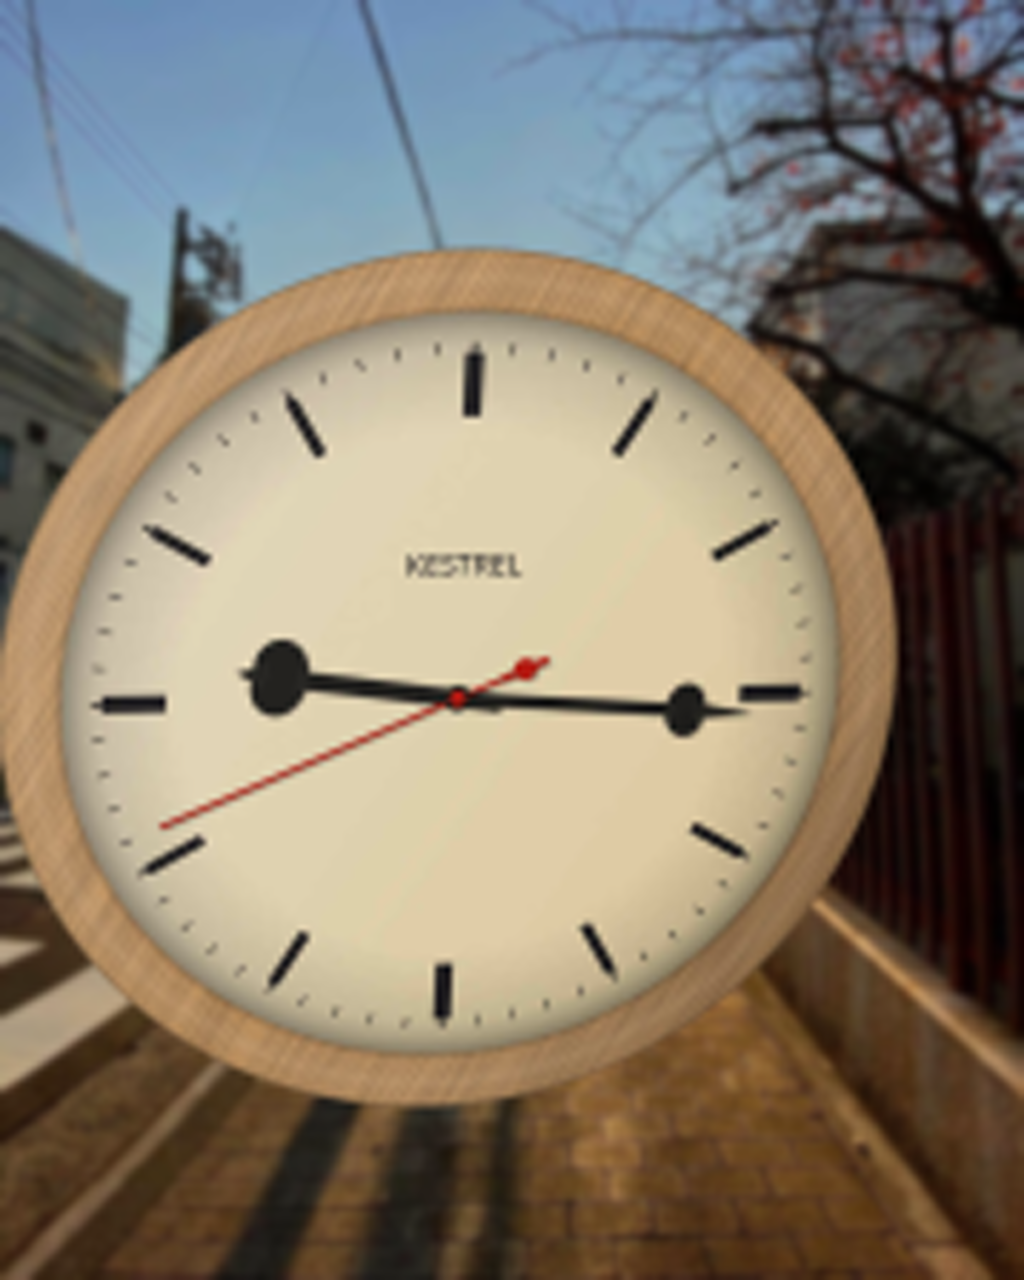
9:15:41
